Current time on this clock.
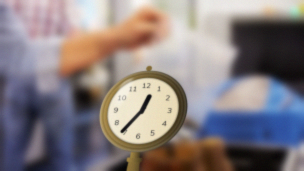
12:36
